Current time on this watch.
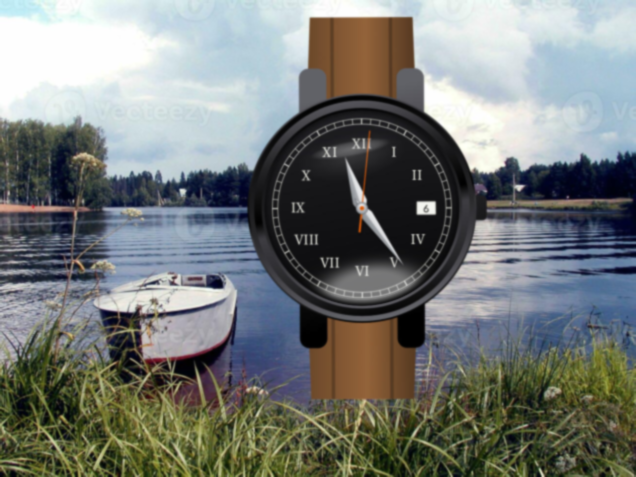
11:24:01
